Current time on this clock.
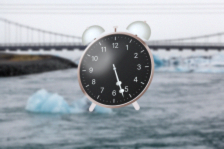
5:27
